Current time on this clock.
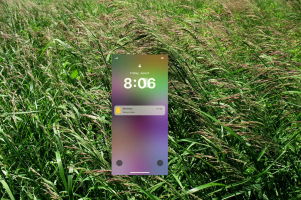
8:06
